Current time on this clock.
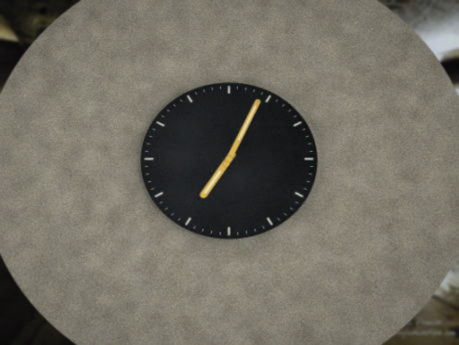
7:04
